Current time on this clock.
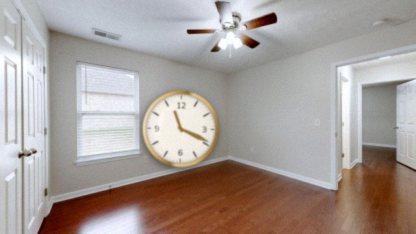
11:19
